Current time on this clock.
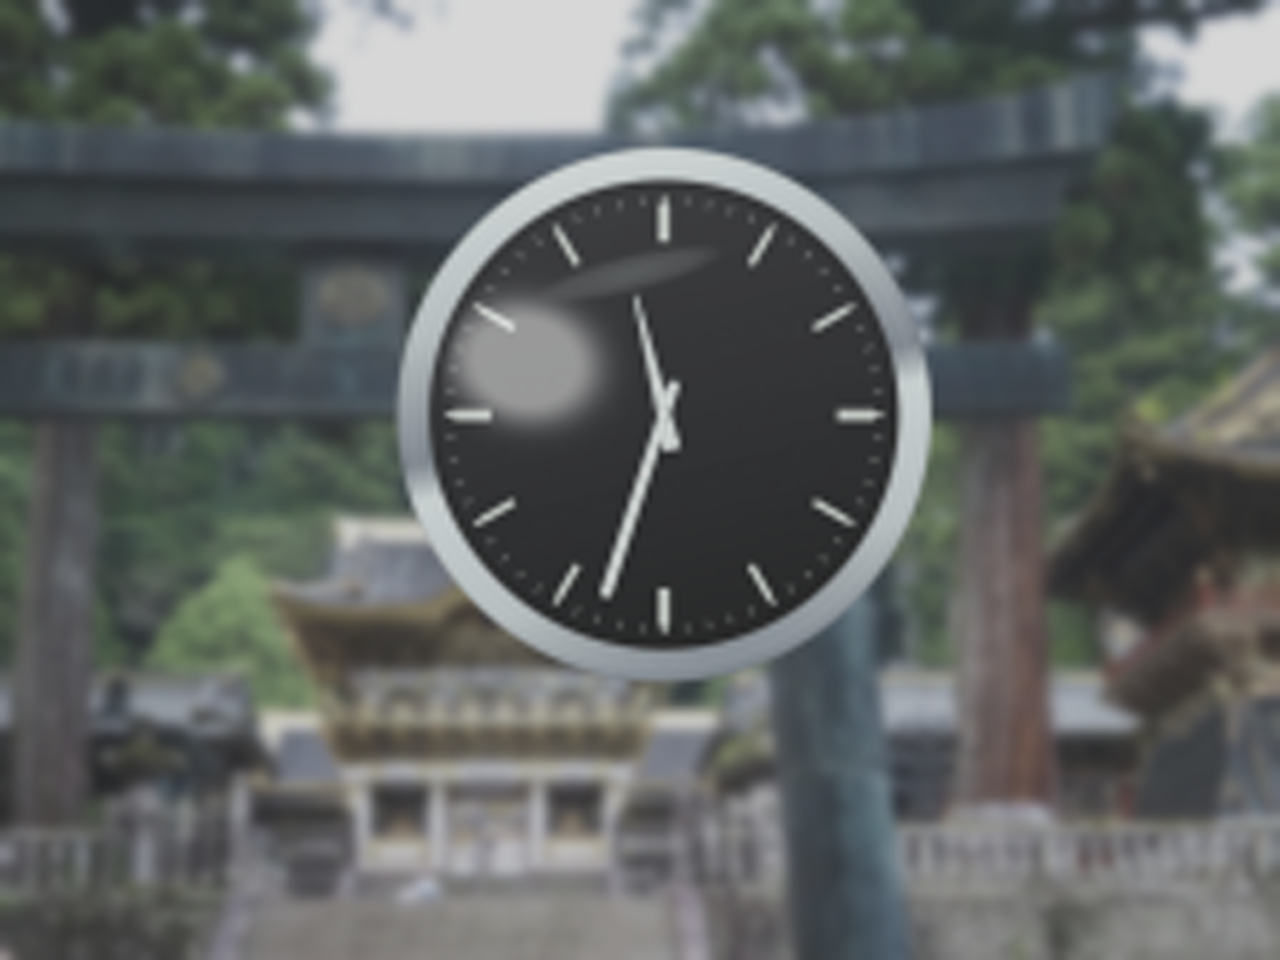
11:33
